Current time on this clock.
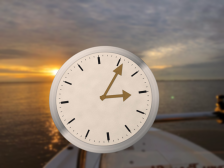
3:06
